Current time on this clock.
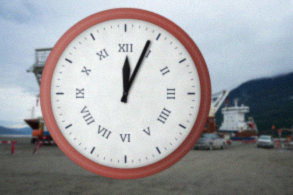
12:04
